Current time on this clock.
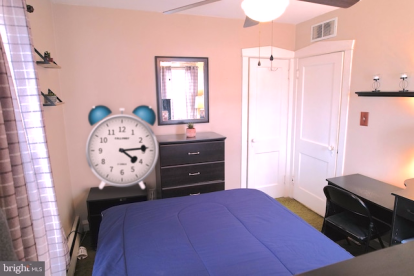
4:14
